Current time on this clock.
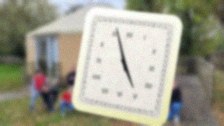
4:56
